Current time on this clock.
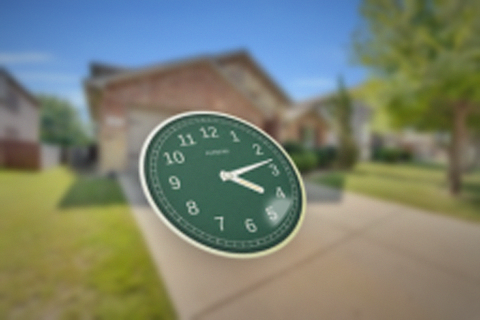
4:13
